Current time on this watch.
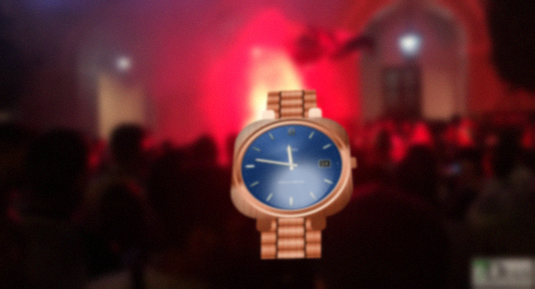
11:47
